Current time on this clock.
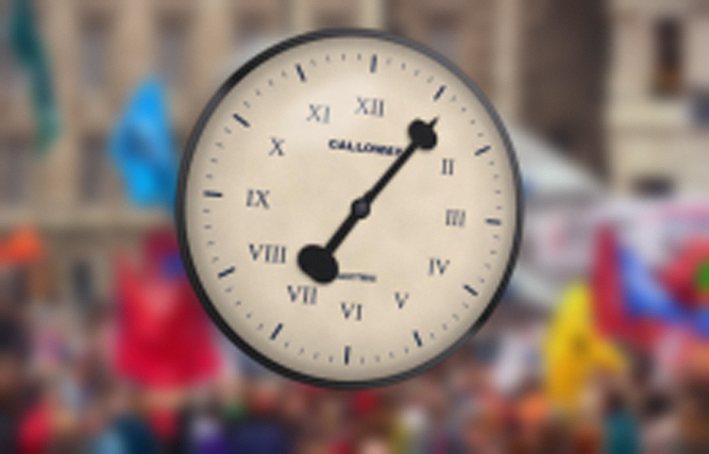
7:06
